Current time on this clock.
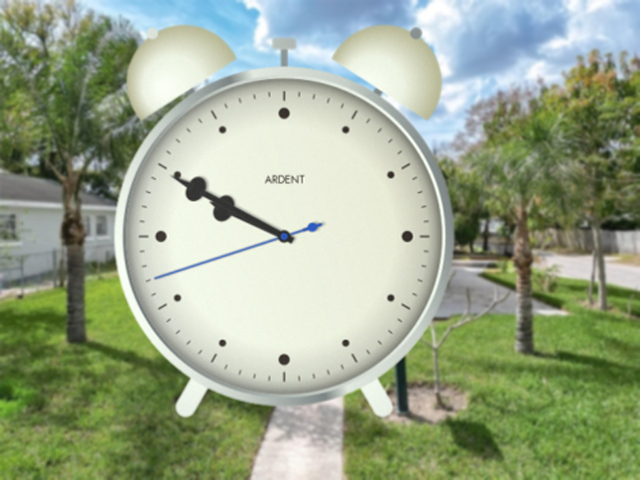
9:49:42
